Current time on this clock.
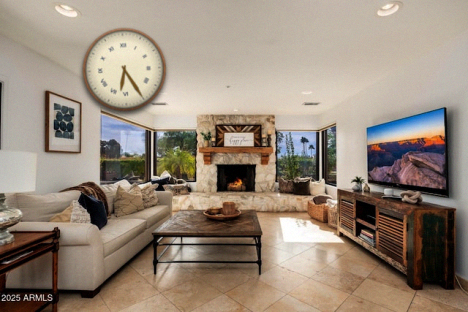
6:25
